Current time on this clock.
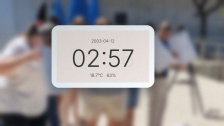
2:57
